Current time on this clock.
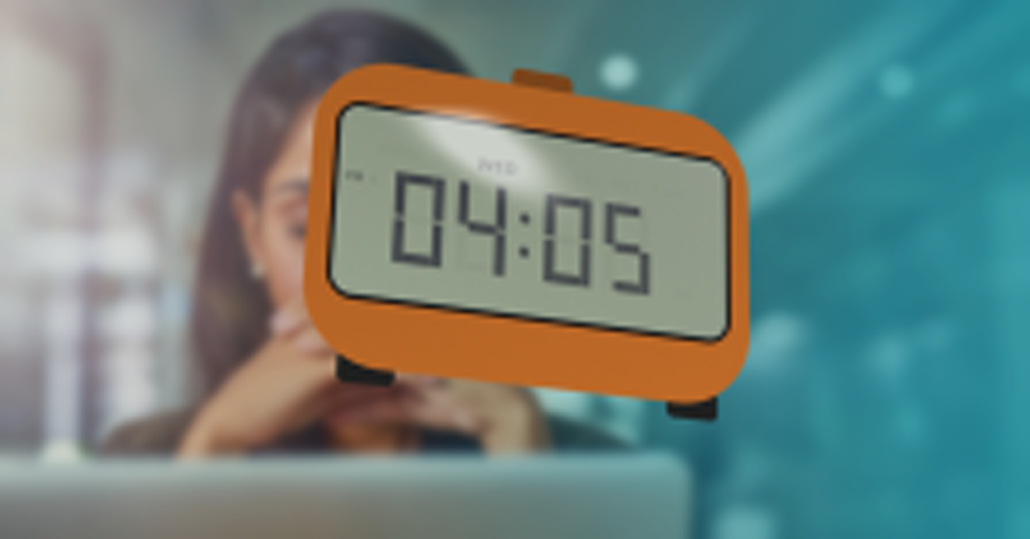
4:05
